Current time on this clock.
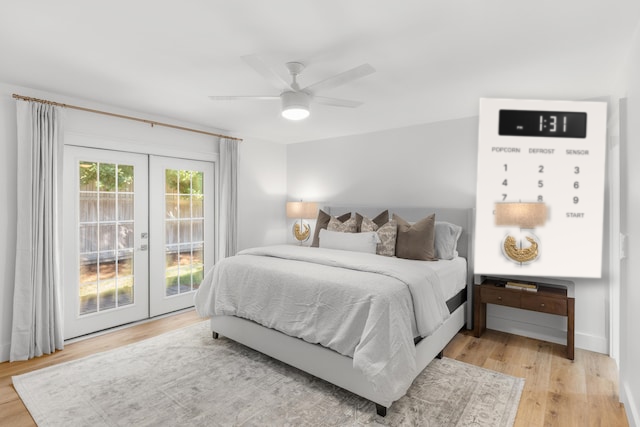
1:31
